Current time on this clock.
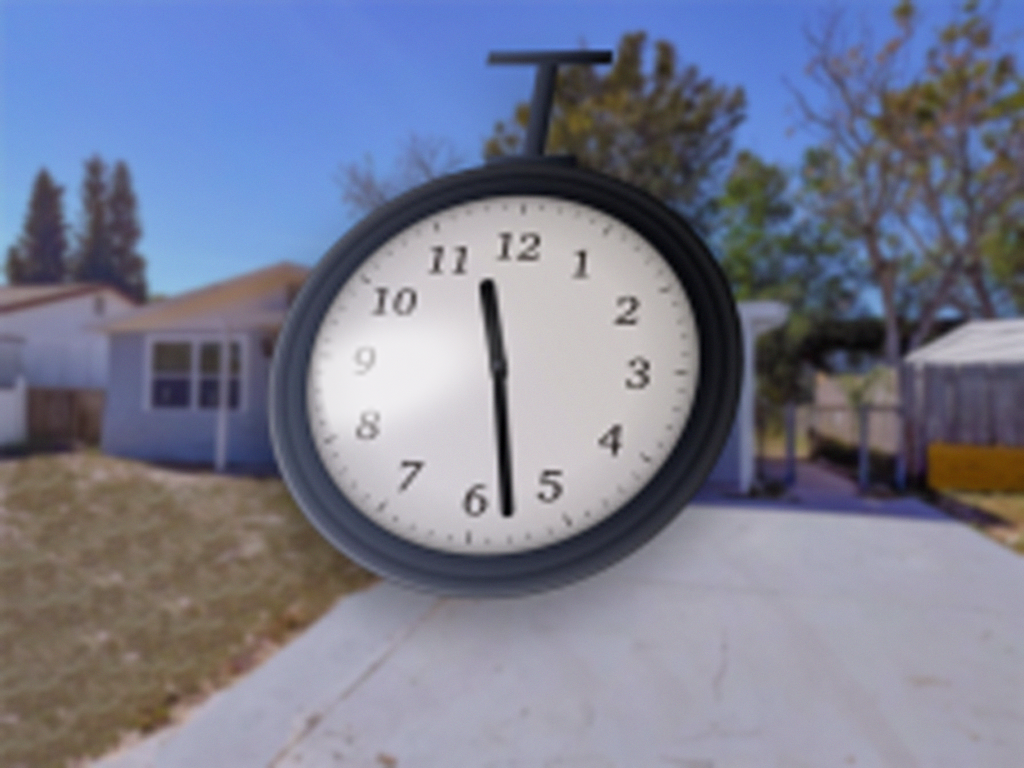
11:28
